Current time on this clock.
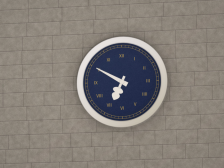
6:50
